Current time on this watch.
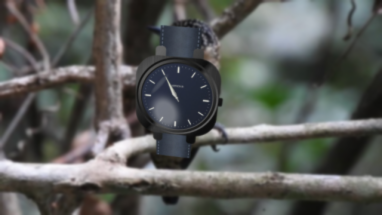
10:55
